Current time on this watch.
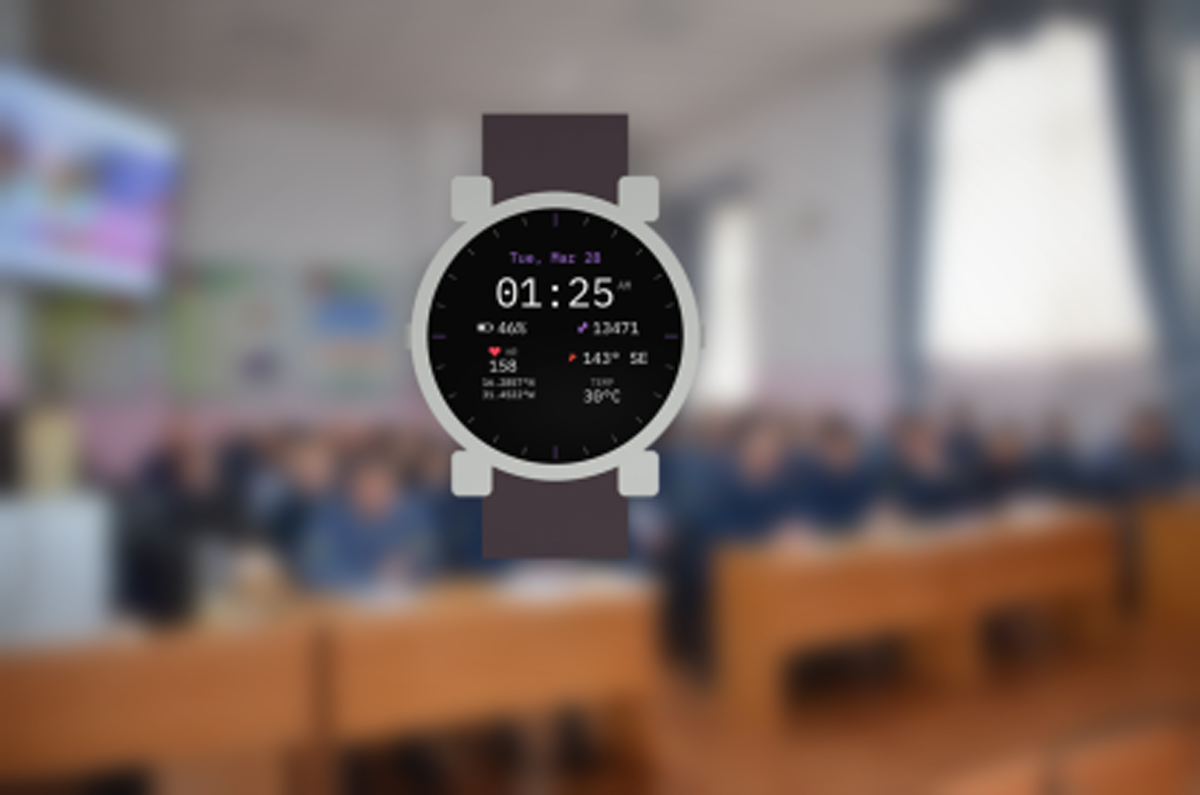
1:25
